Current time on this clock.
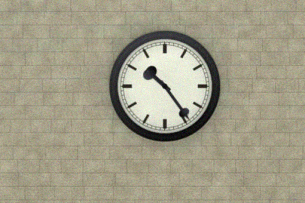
10:24
